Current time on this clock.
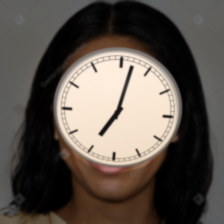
7:02
